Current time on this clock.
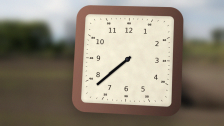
7:38
